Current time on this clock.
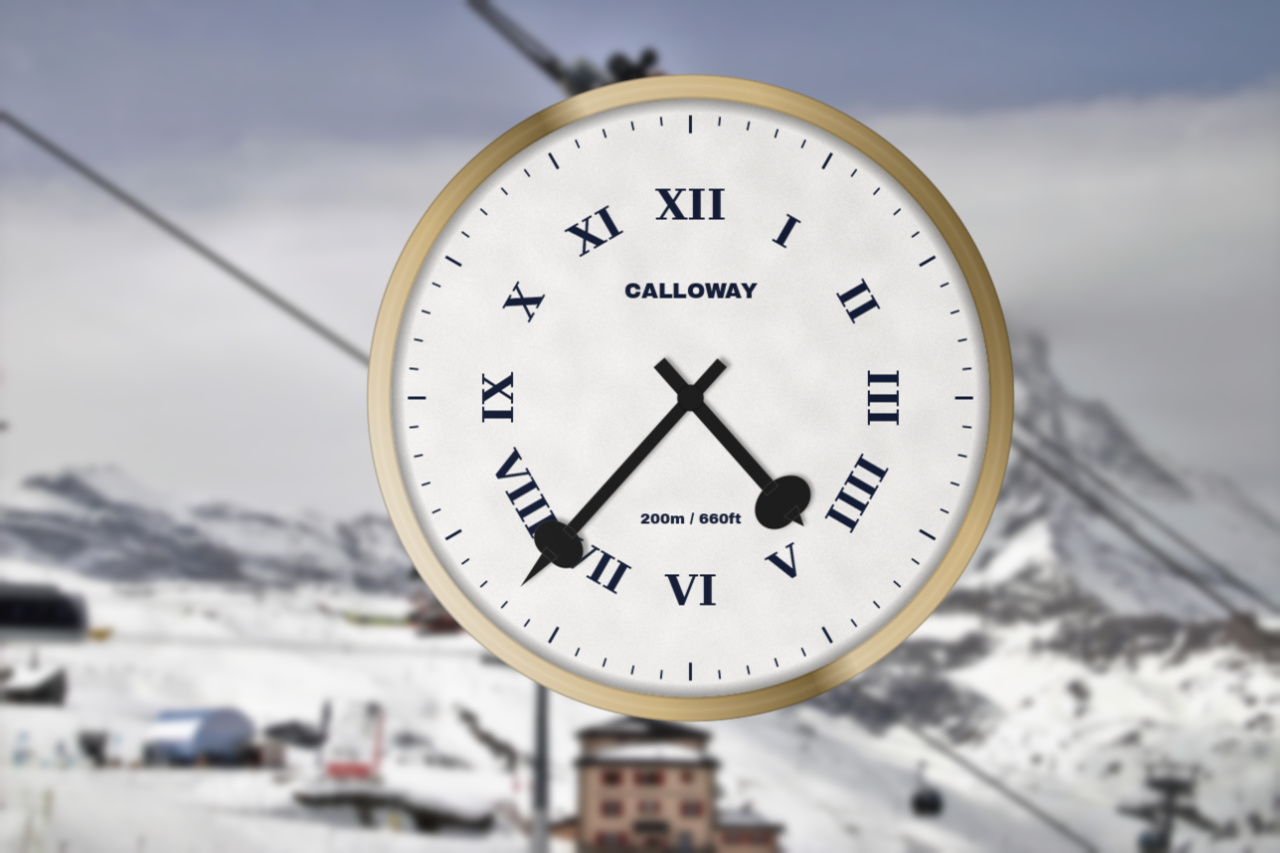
4:37
